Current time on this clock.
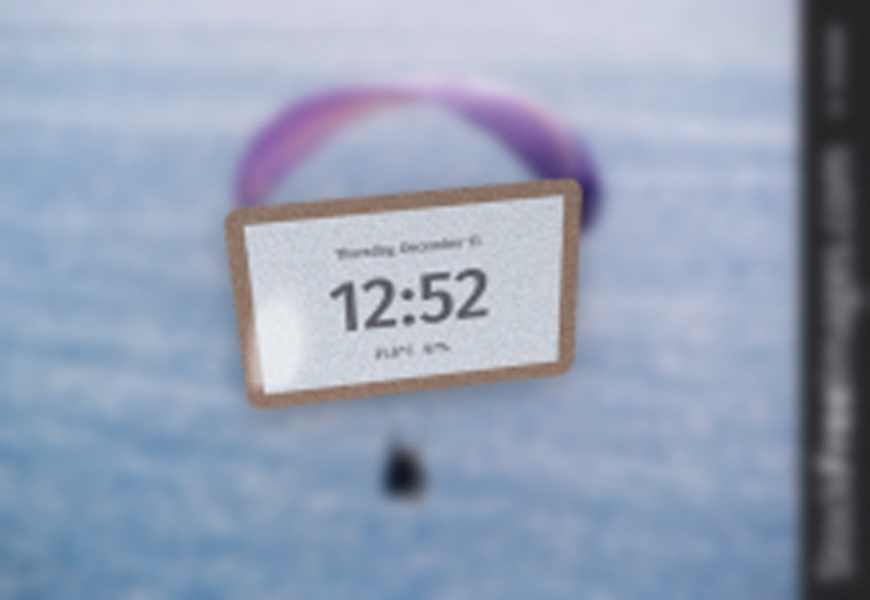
12:52
